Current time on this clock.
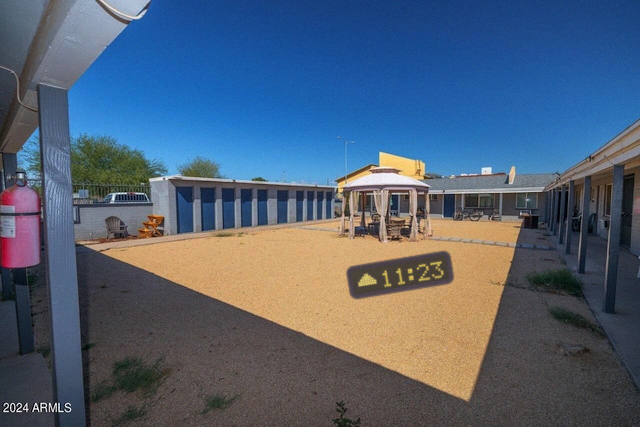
11:23
